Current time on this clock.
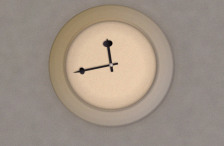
11:43
